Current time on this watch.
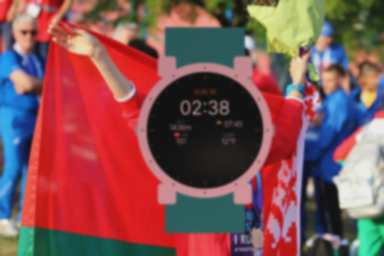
2:38
